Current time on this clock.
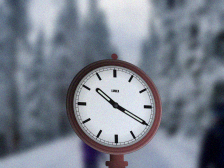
10:20
